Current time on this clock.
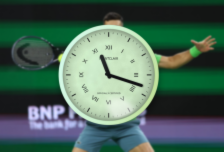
11:18
